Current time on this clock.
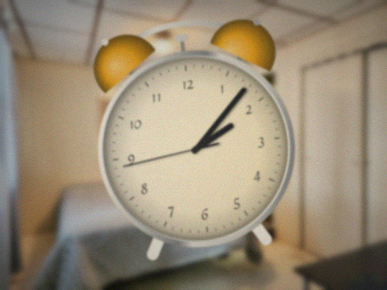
2:07:44
